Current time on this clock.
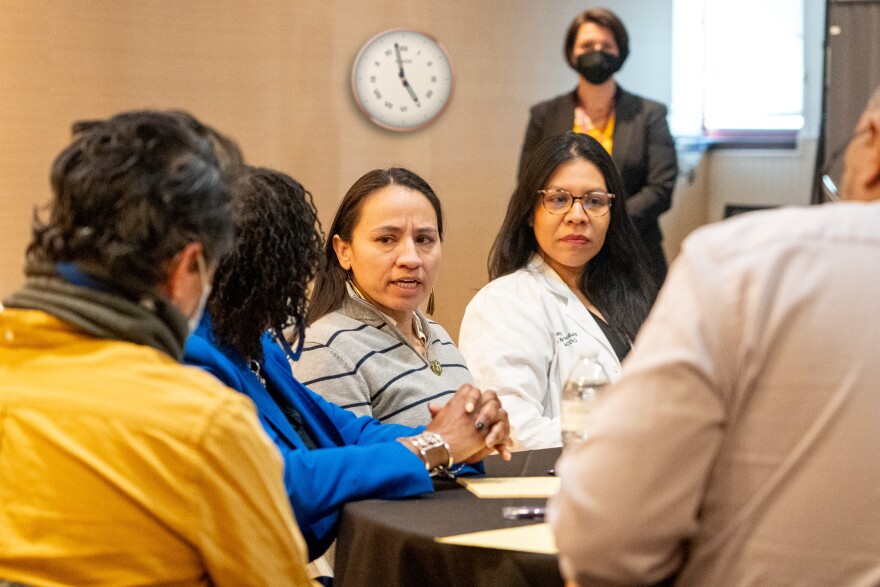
4:58
